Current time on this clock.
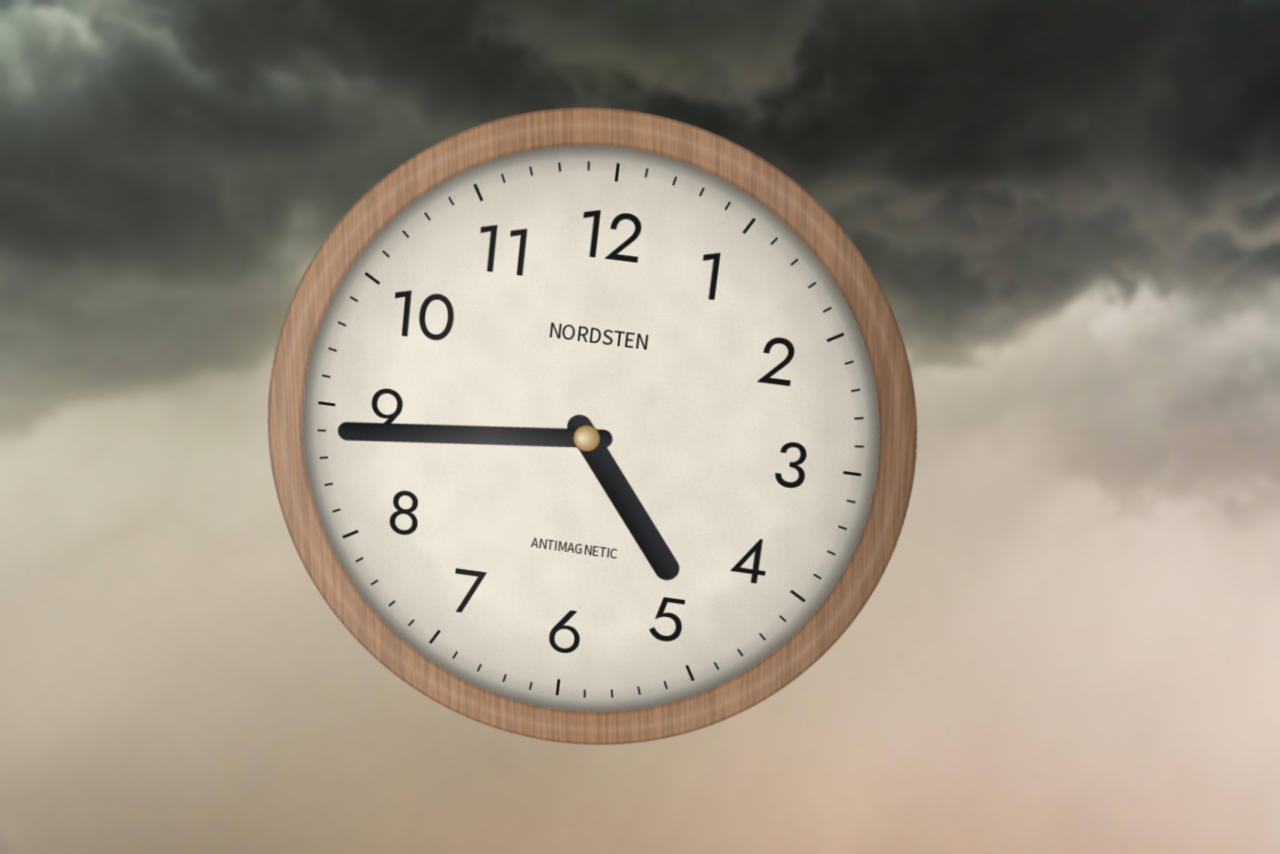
4:44
